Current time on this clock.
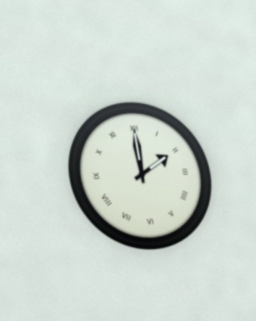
2:00
